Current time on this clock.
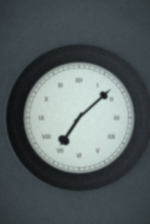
7:08
